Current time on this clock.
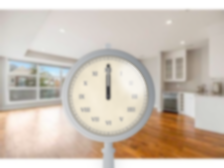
12:00
